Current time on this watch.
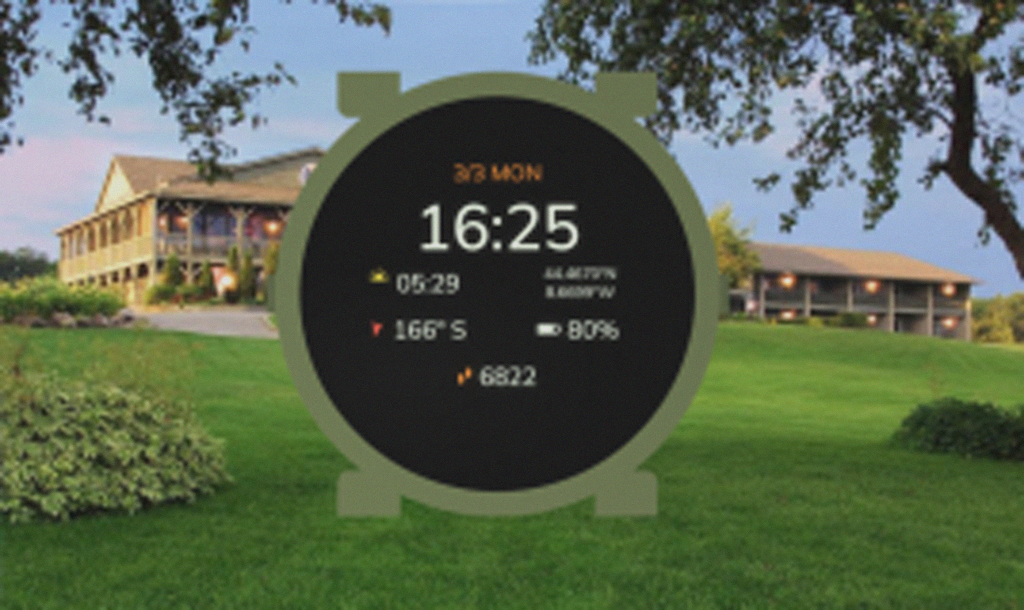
16:25
